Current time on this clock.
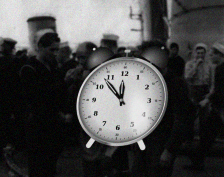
11:53
